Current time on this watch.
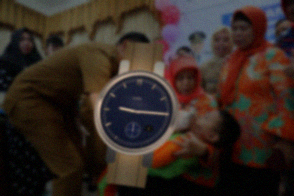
9:15
